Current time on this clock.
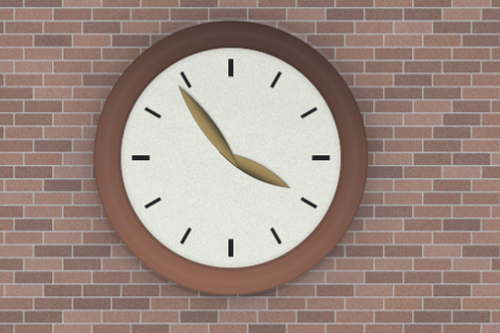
3:54
